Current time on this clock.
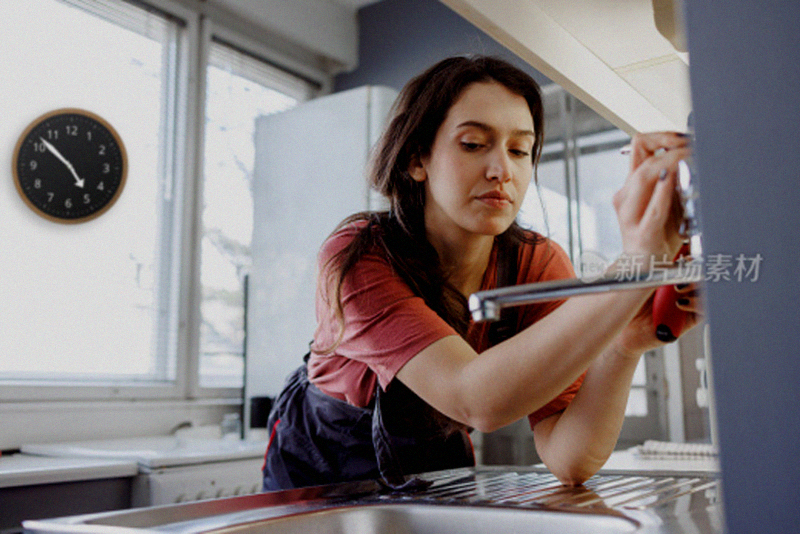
4:52
